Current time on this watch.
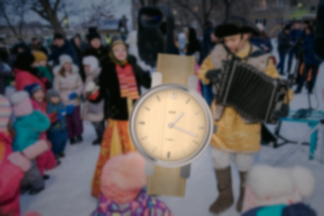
1:18
